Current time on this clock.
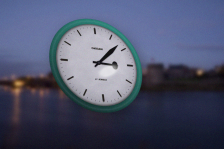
3:08
